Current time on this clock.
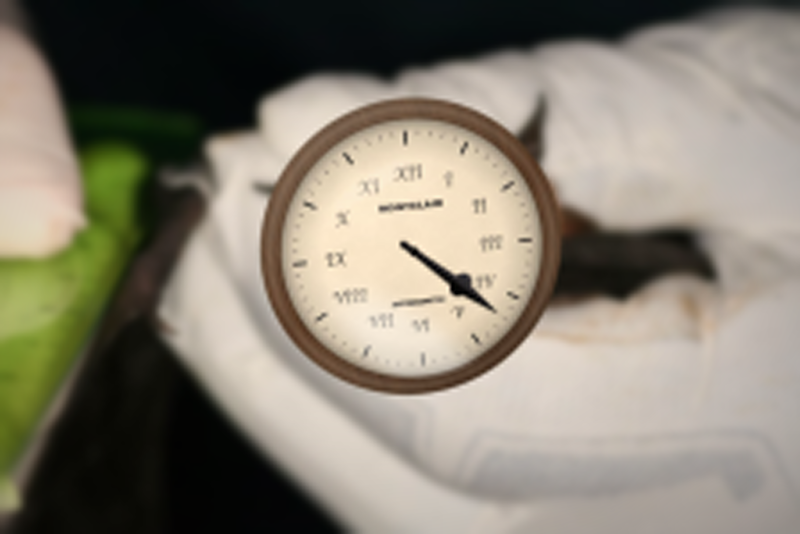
4:22
